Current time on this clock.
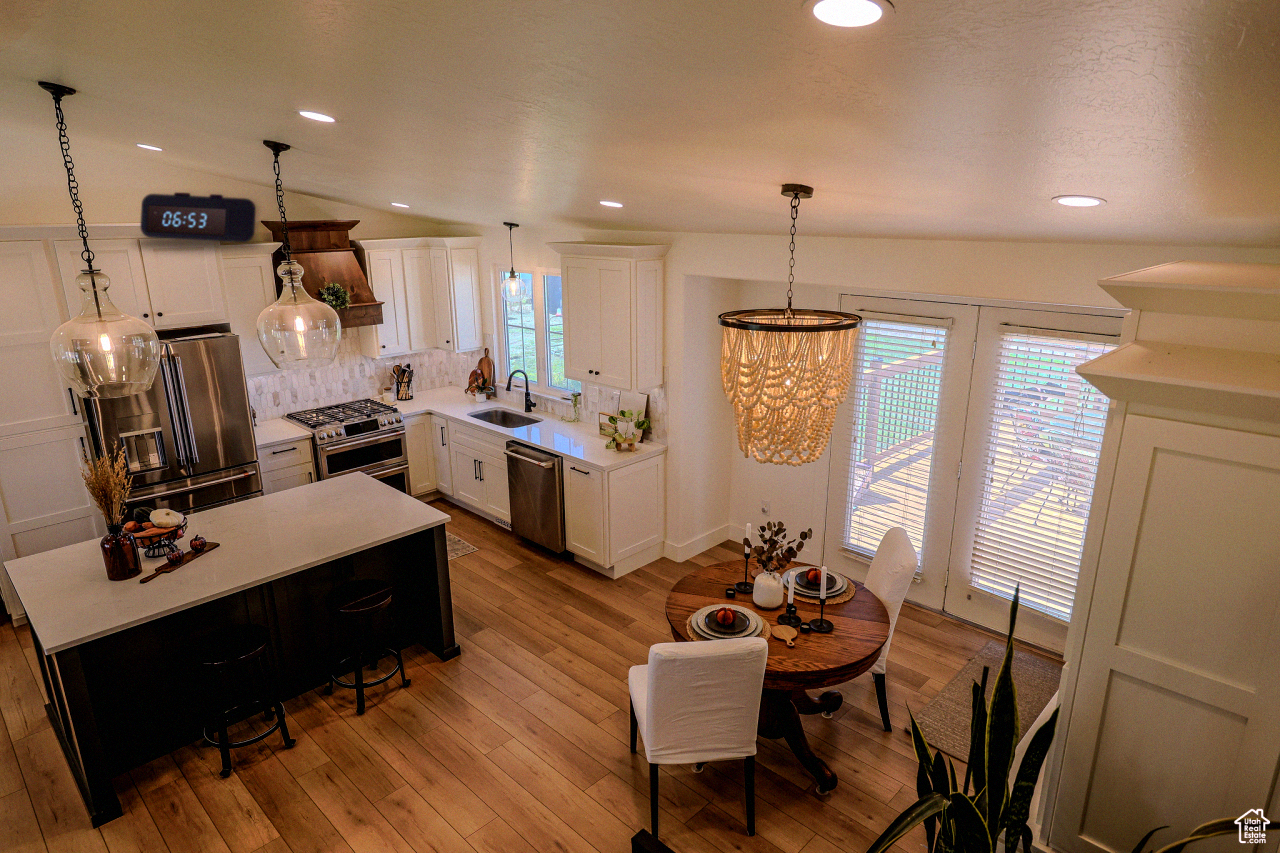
6:53
